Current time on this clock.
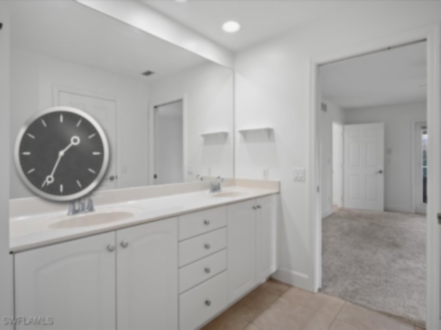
1:34
